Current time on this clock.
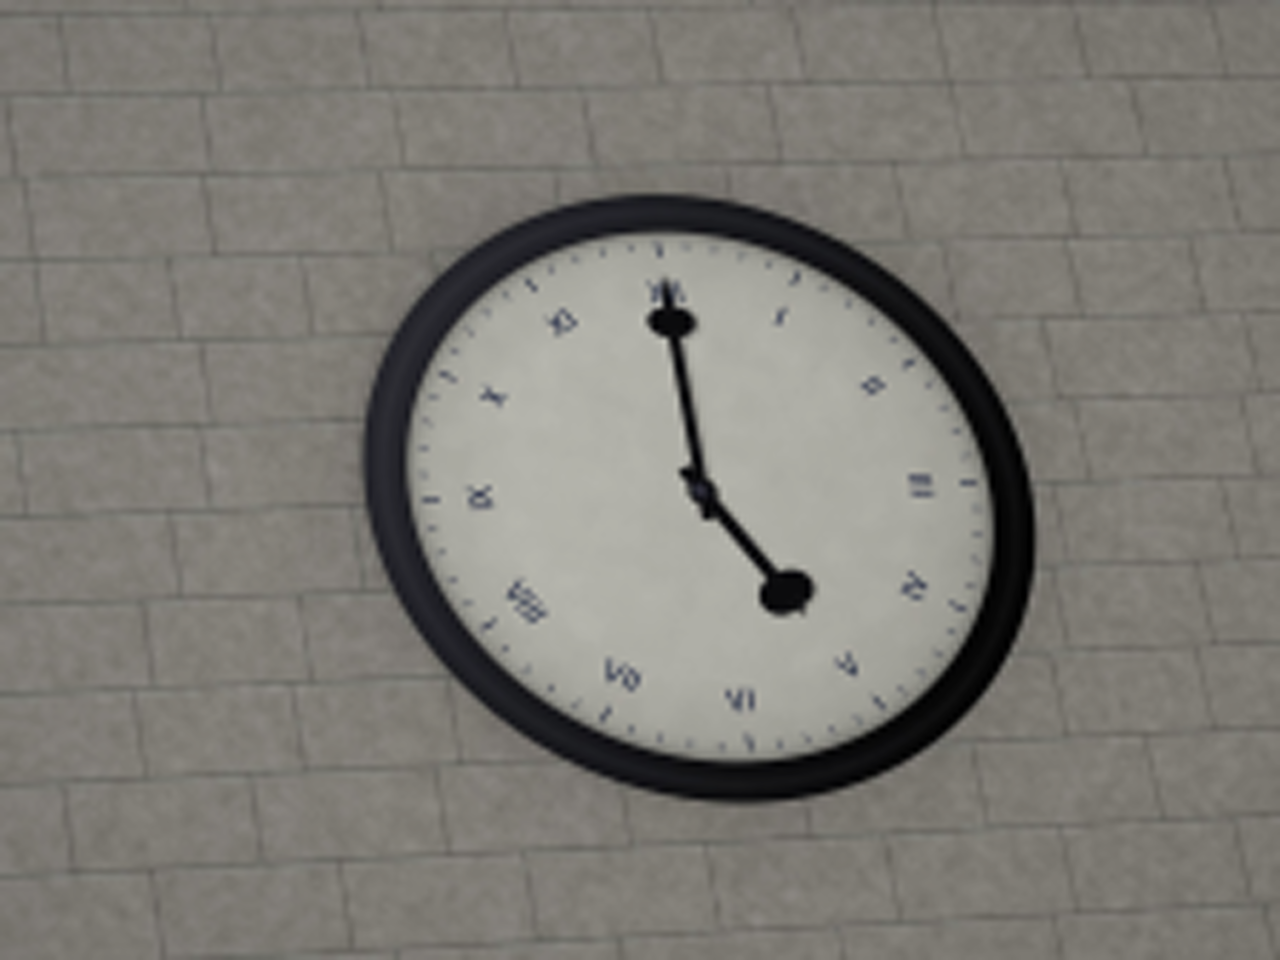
5:00
